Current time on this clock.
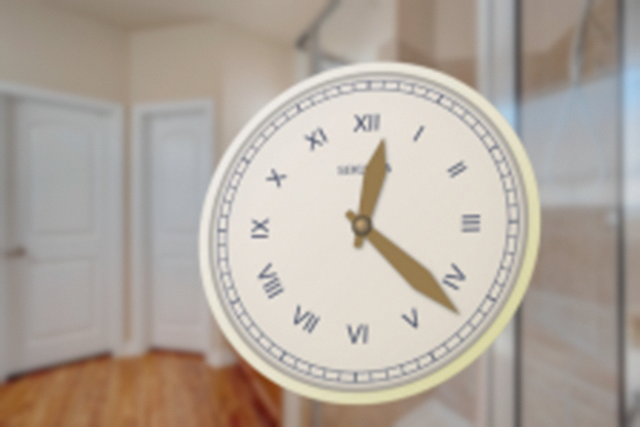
12:22
